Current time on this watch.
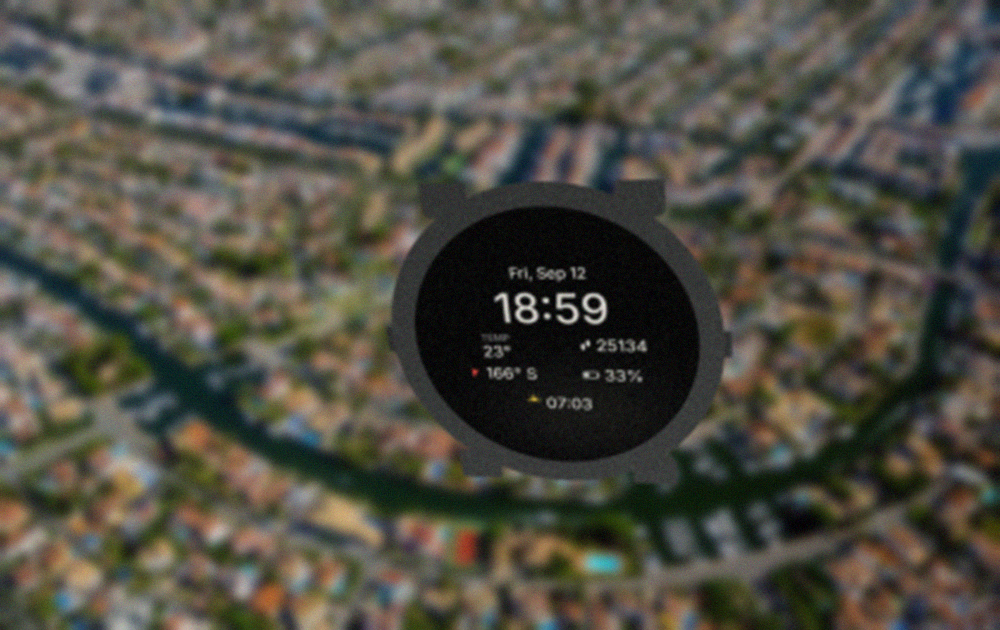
18:59
